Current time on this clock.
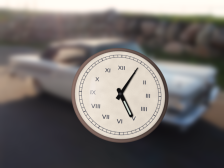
5:05
